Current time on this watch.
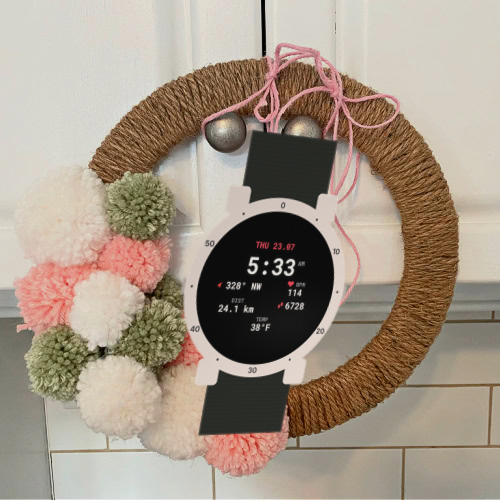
5:33
